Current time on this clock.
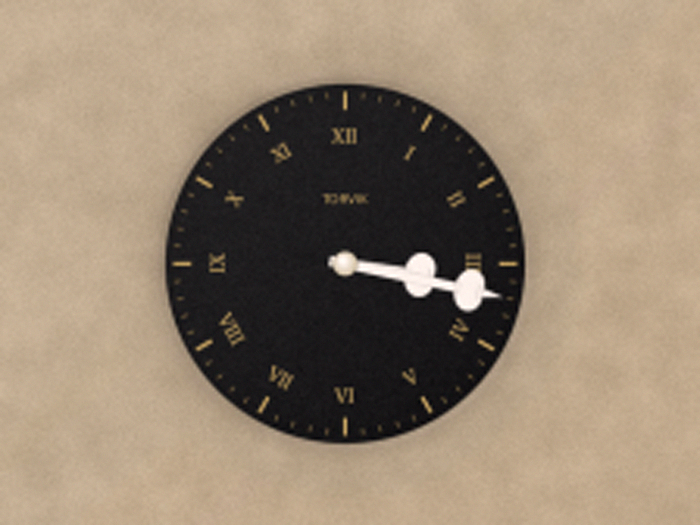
3:17
